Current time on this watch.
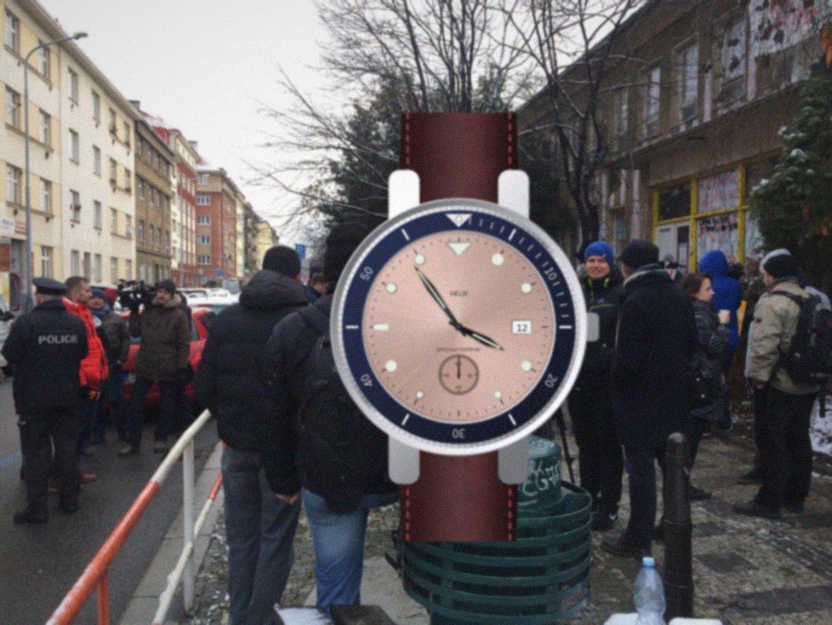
3:54
